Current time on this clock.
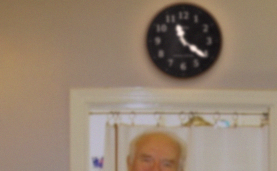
11:21
